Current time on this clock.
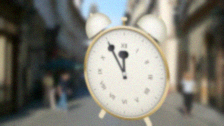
11:55
